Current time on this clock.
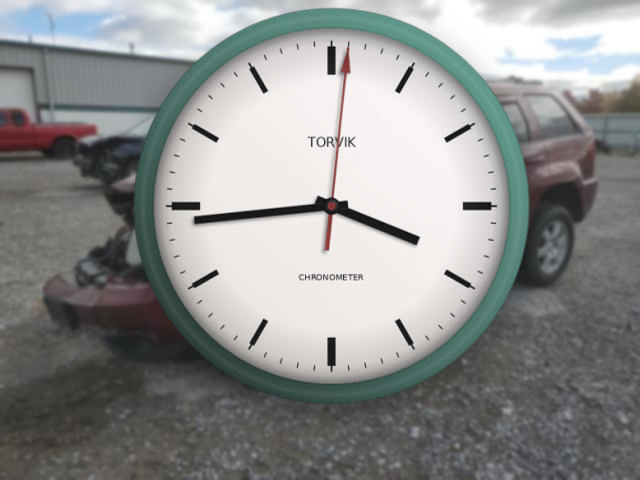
3:44:01
